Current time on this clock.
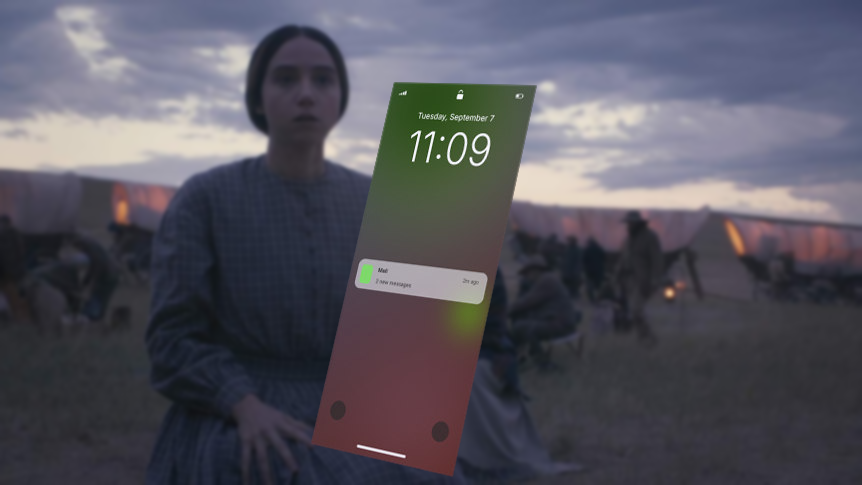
11:09
